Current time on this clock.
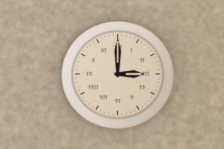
3:00
